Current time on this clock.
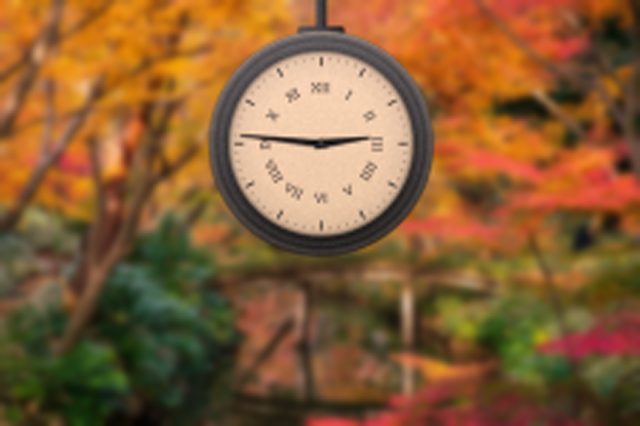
2:46
